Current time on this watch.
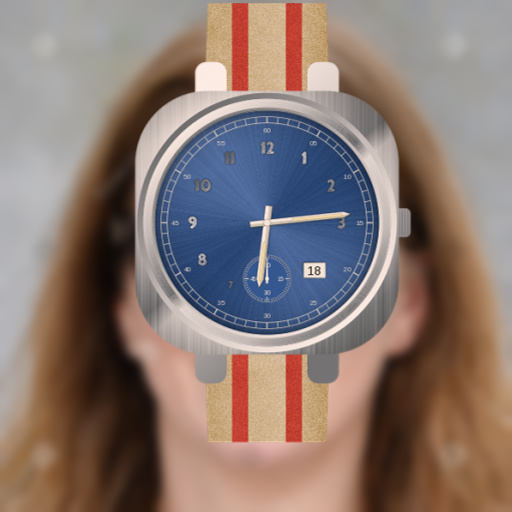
6:14
